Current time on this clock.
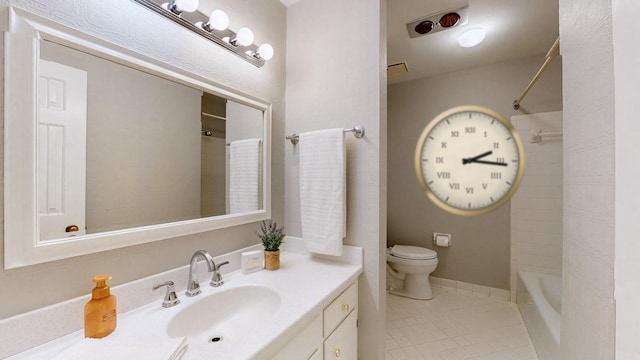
2:16
